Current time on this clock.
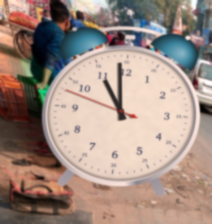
10:58:48
